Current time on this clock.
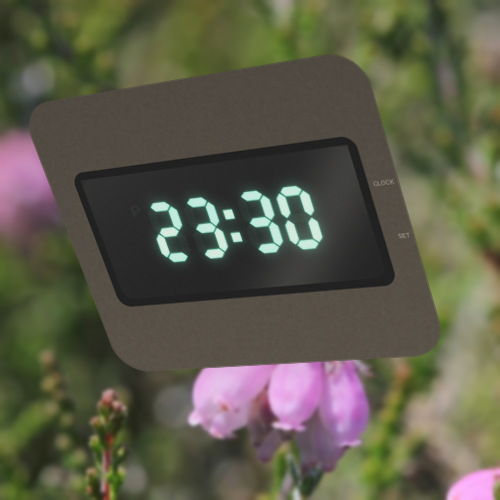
23:30
